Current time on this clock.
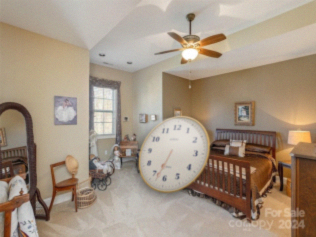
6:33
